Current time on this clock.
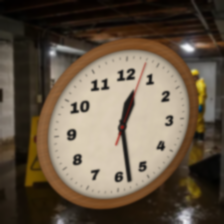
12:28:03
